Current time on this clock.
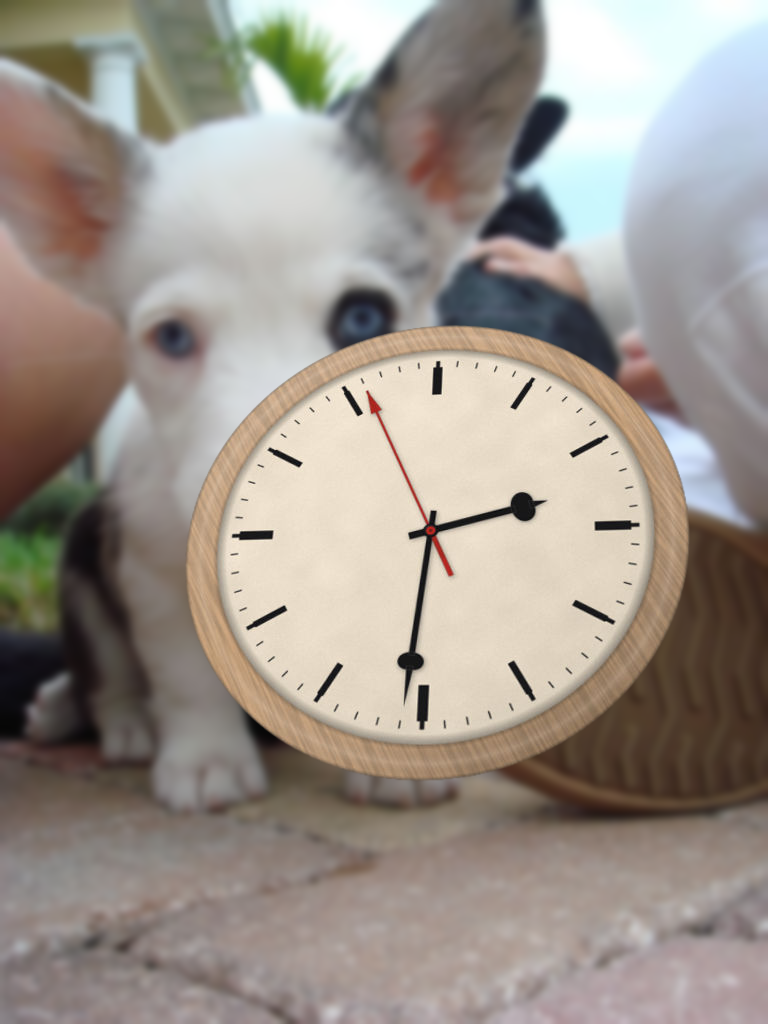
2:30:56
